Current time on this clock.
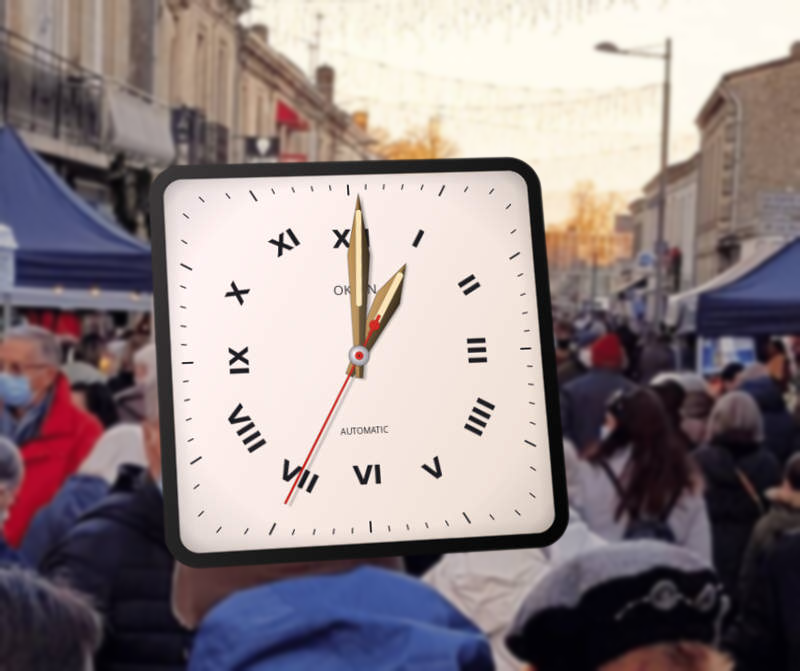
1:00:35
